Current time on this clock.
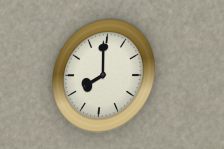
7:59
